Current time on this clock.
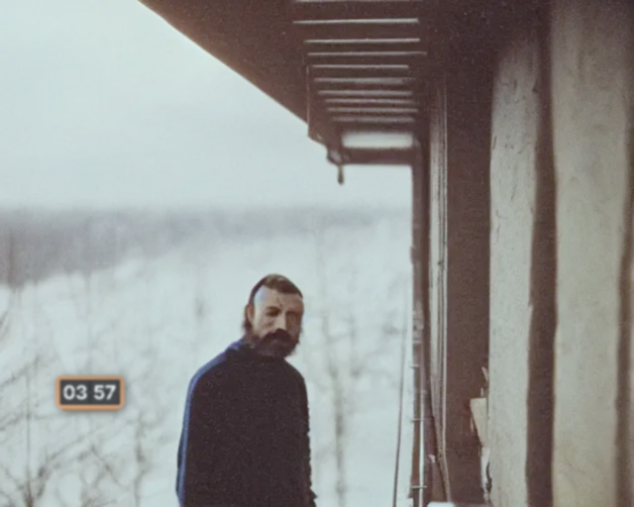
3:57
